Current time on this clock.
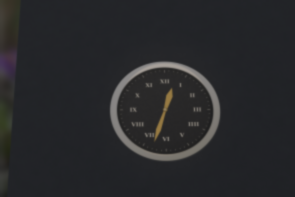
12:33
